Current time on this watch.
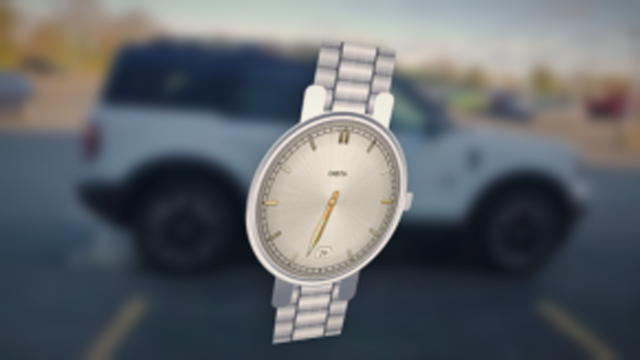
6:33
